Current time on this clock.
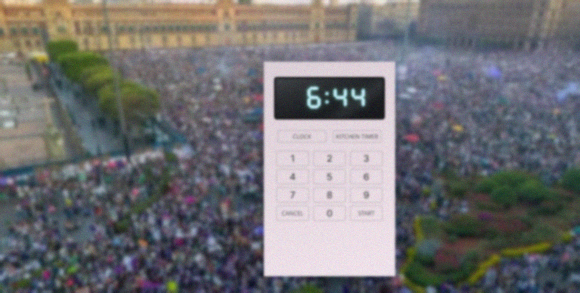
6:44
